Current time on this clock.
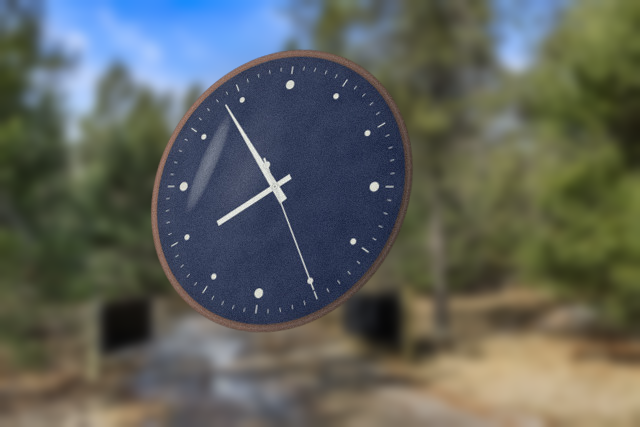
7:53:25
